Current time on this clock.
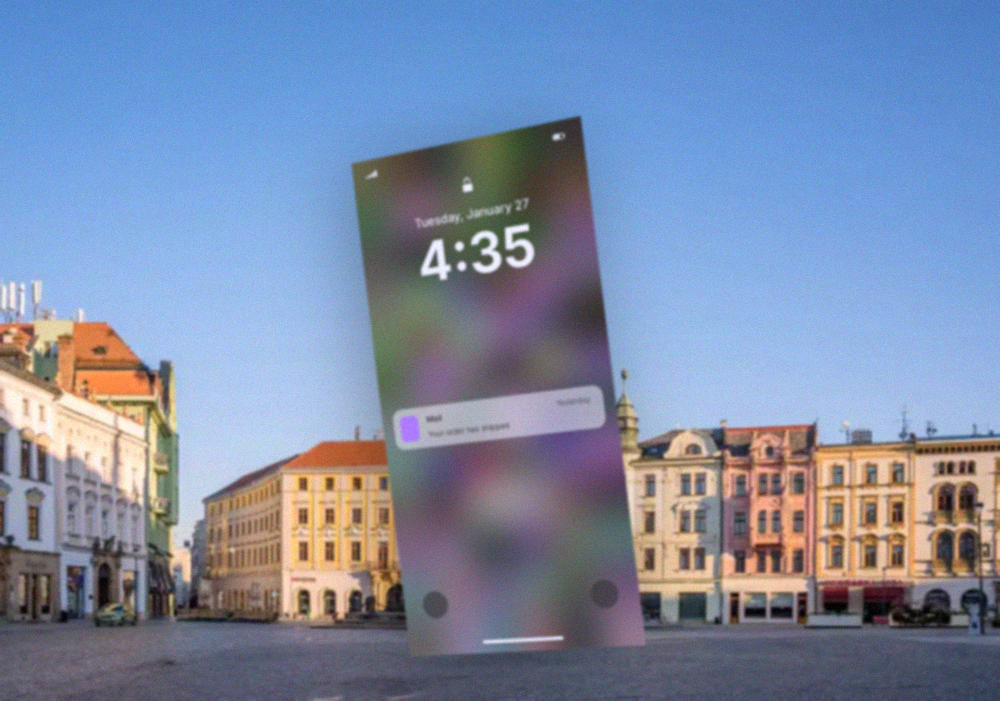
4:35
